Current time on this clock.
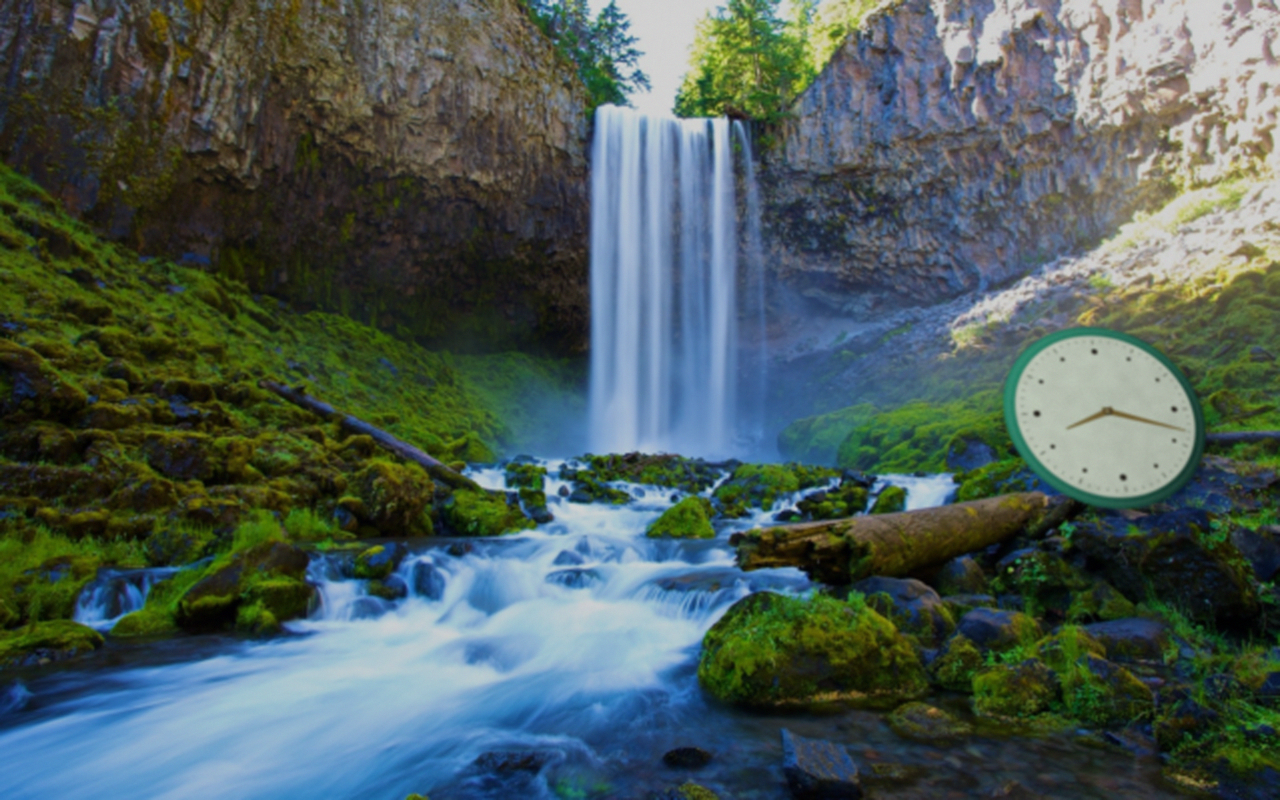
8:18
